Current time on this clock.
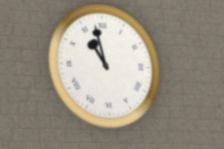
10:58
